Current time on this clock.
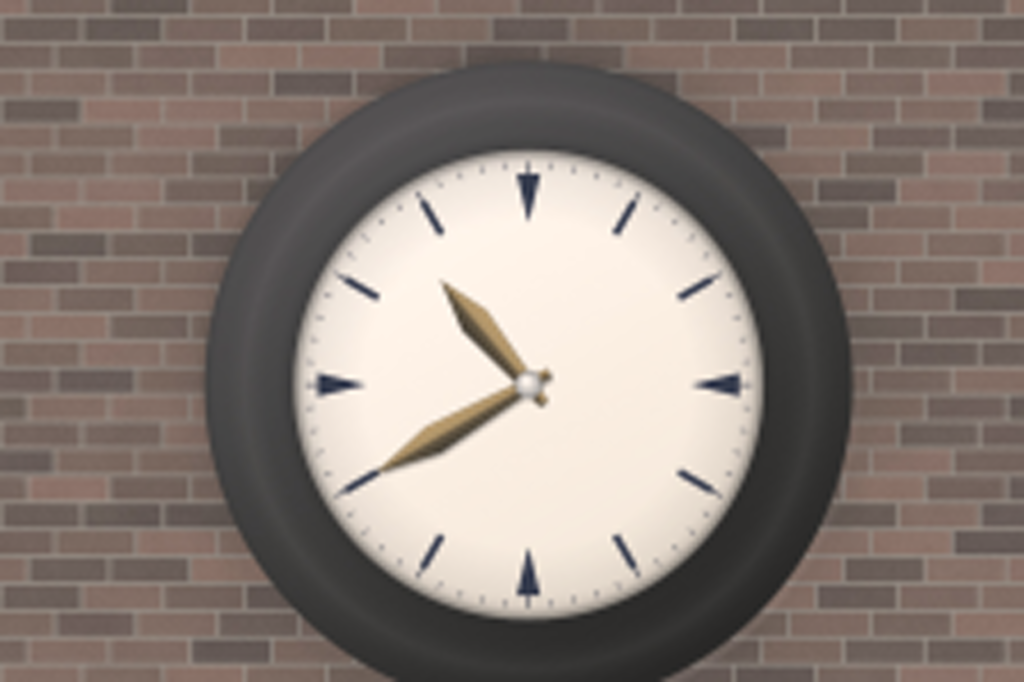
10:40
